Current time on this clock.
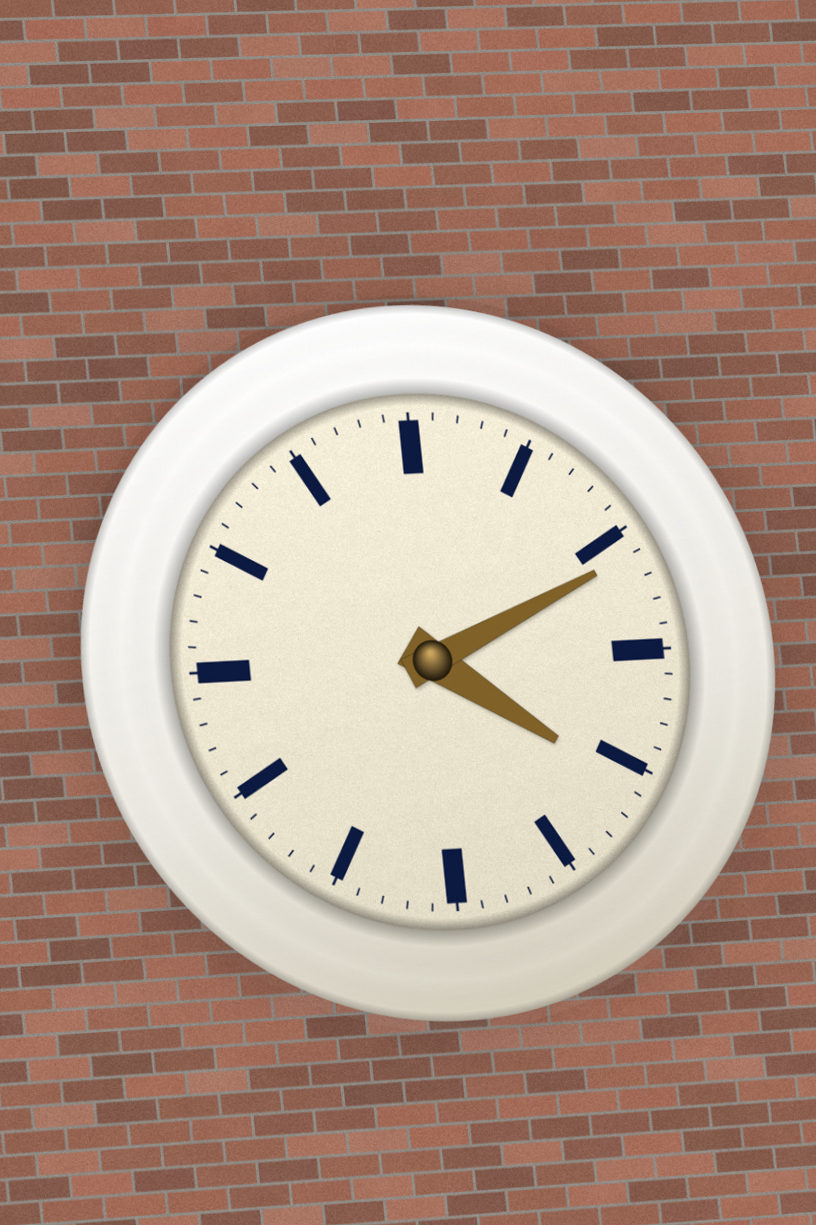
4:11
